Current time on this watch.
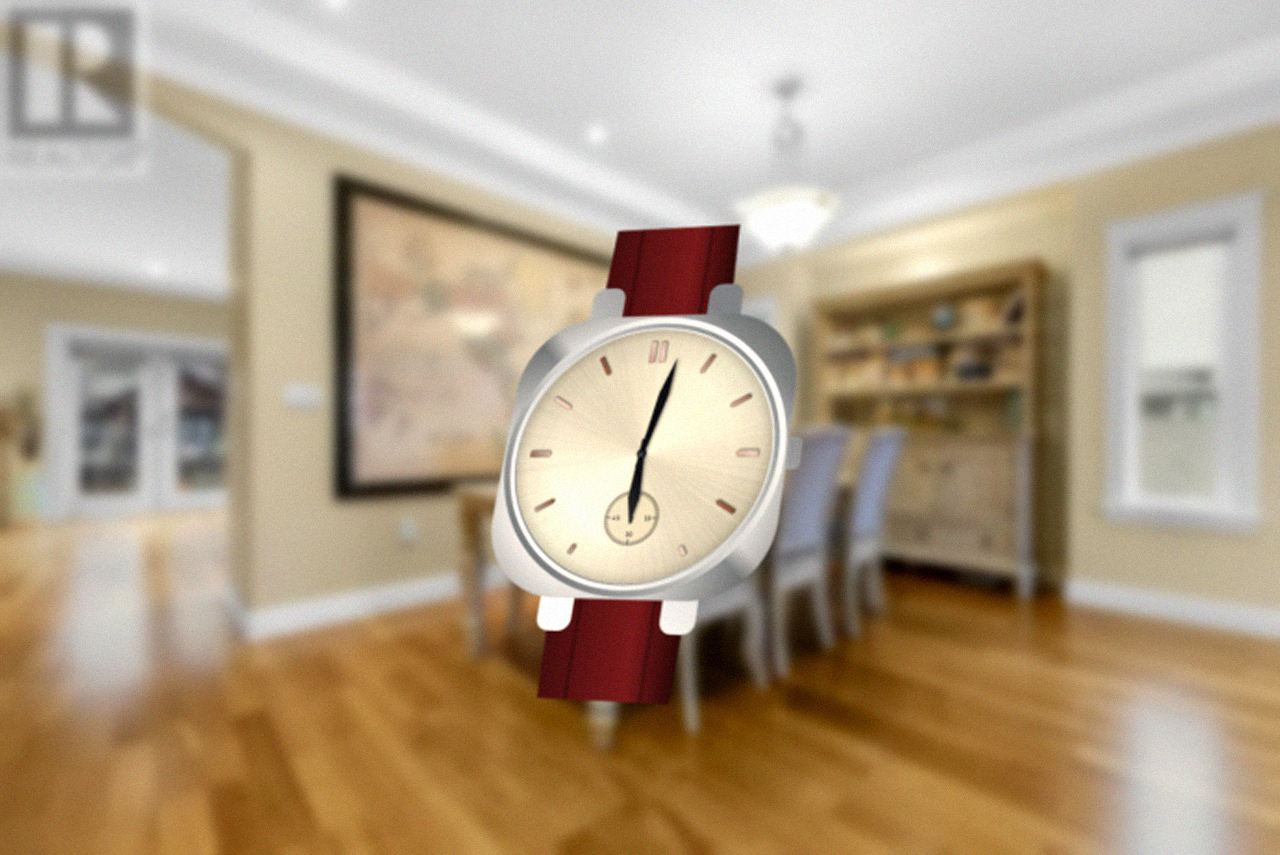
6:02
